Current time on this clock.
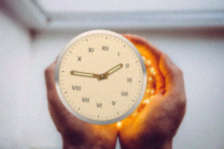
1:45
